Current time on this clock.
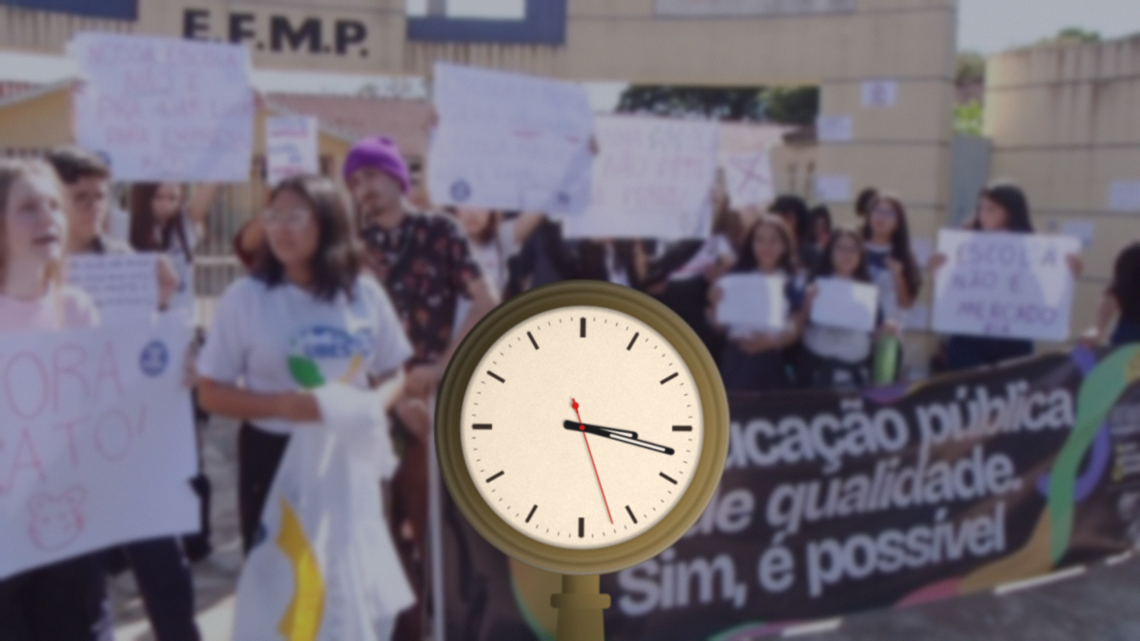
3:17:27
